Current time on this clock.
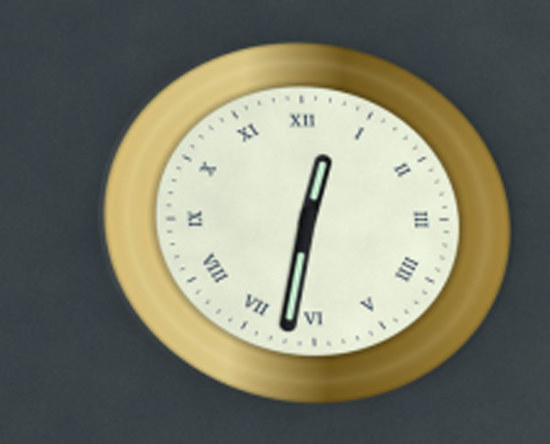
12:32
